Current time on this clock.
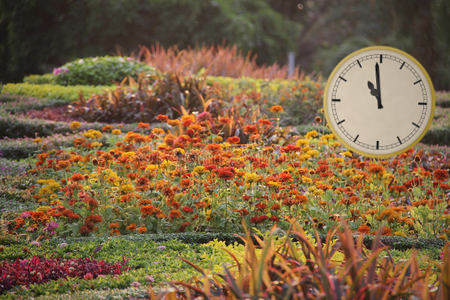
10:59
